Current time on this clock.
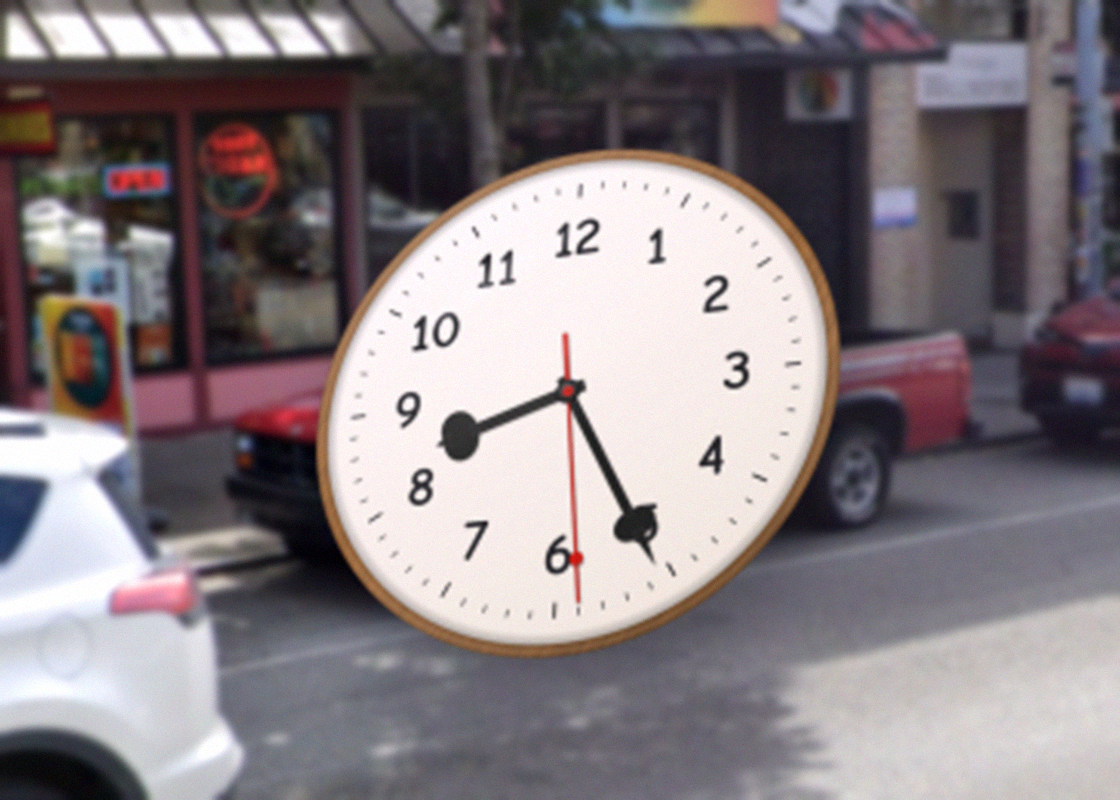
8:25:29
